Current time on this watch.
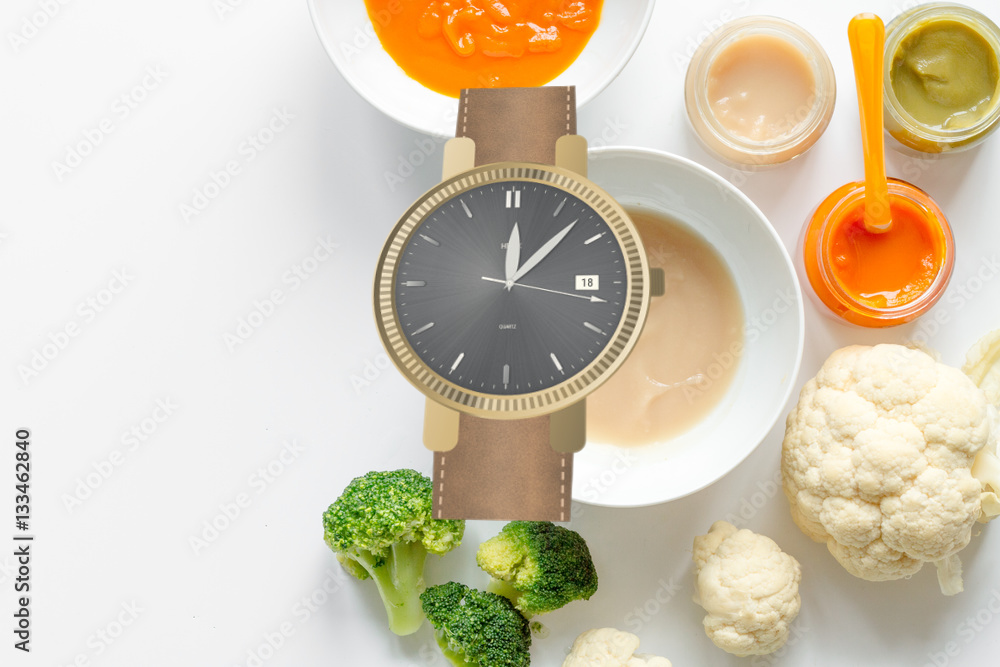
12:07:17
